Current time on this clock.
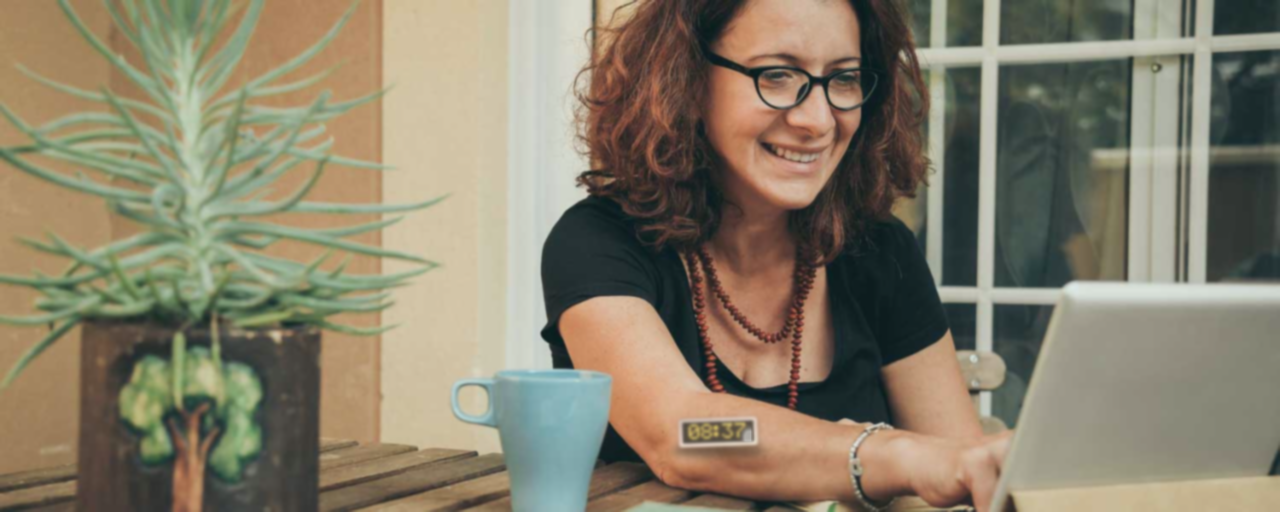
8:37
